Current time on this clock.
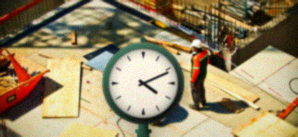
4:11
